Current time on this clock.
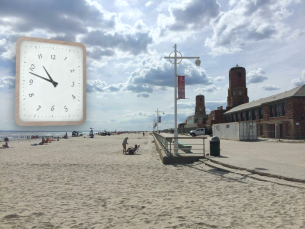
10:48
